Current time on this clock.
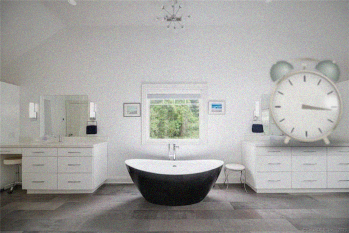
3:16
